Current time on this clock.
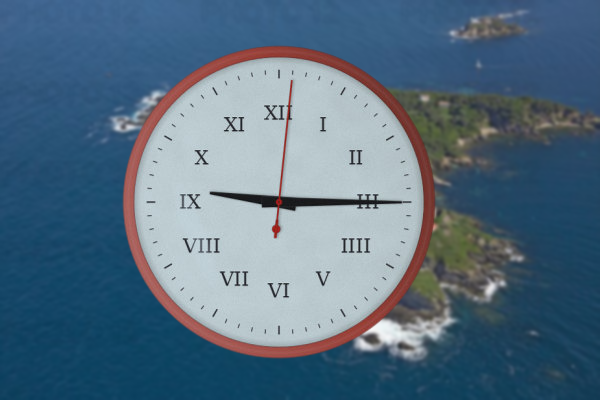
9:15:01
